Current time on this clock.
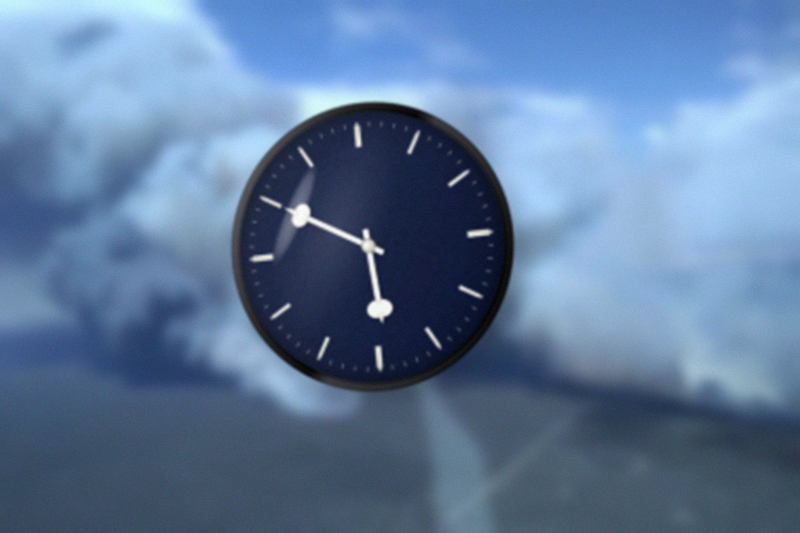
5:50
